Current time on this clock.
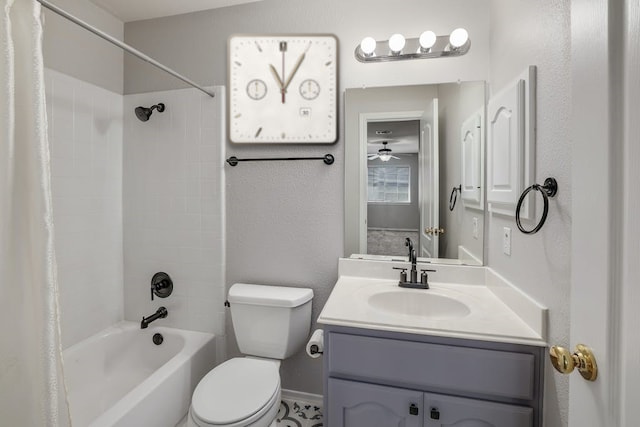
11:05
